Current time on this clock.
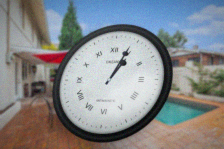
1:04
